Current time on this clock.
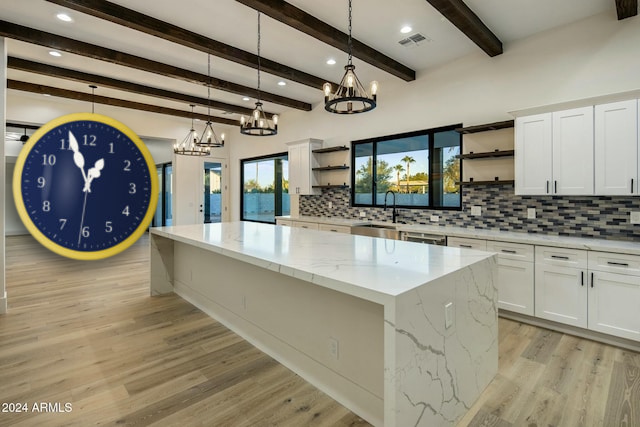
12:56:31
